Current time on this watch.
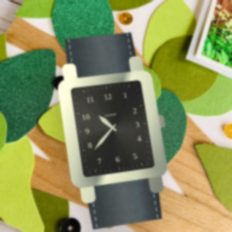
10:38
